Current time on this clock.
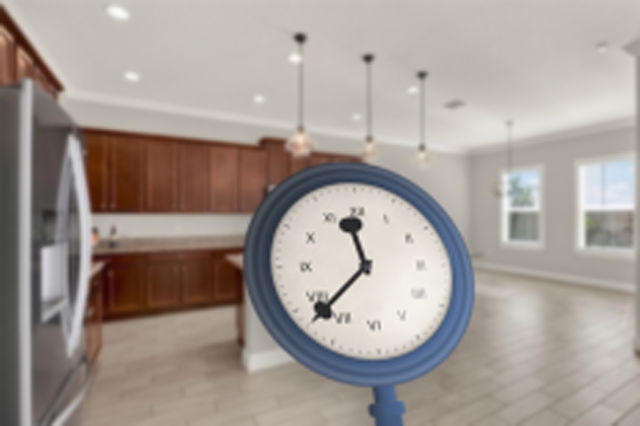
11:38
